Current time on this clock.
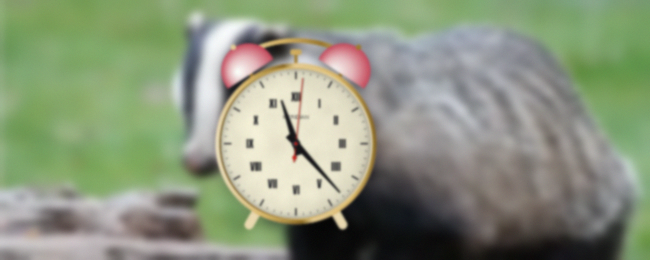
11:23:01
